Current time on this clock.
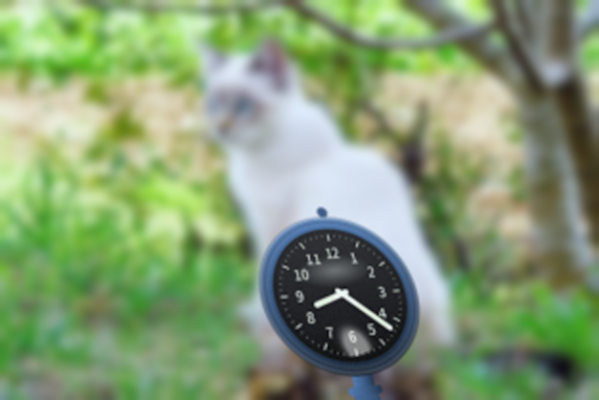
8:22
